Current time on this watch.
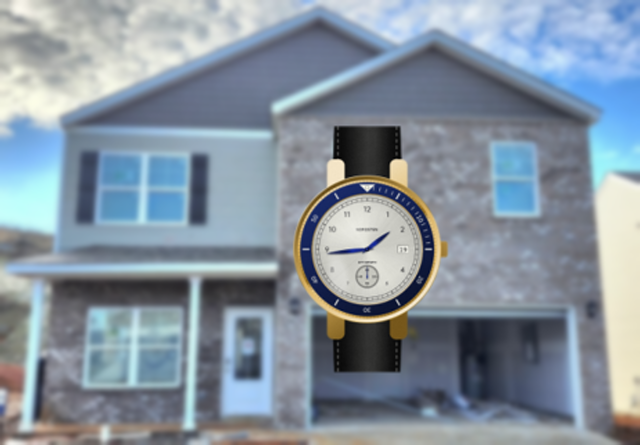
1:44
